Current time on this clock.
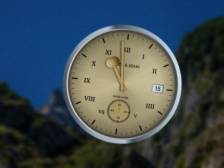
10:59
